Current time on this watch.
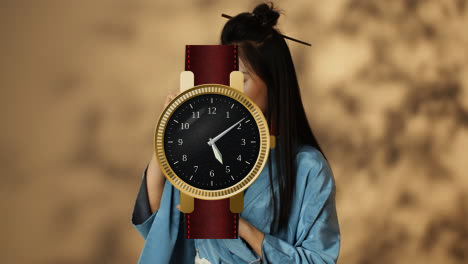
5:09
